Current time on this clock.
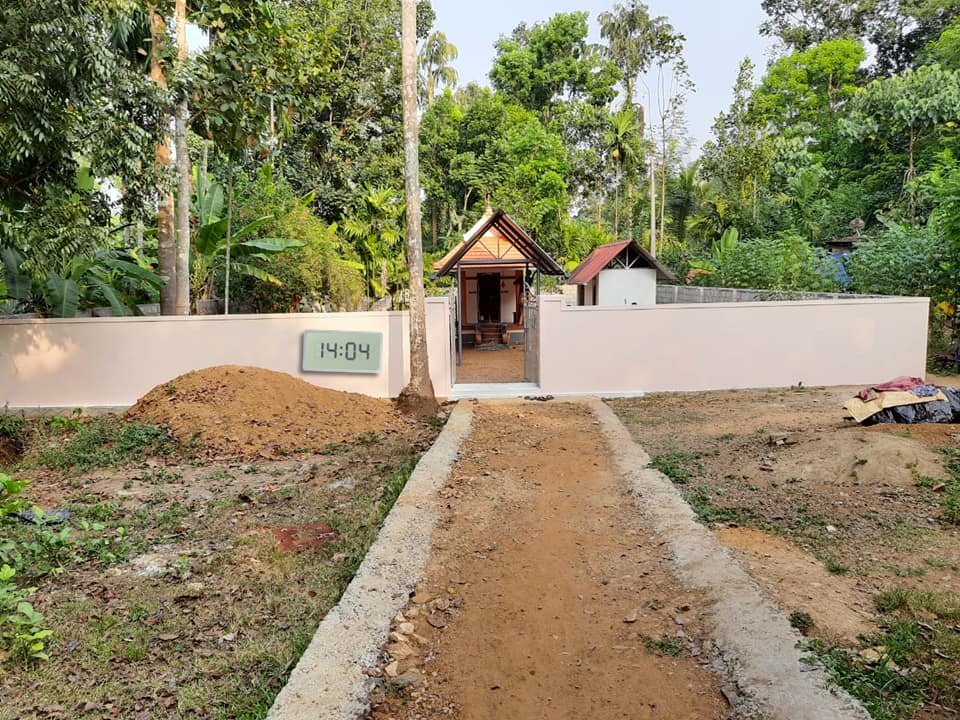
14:04
